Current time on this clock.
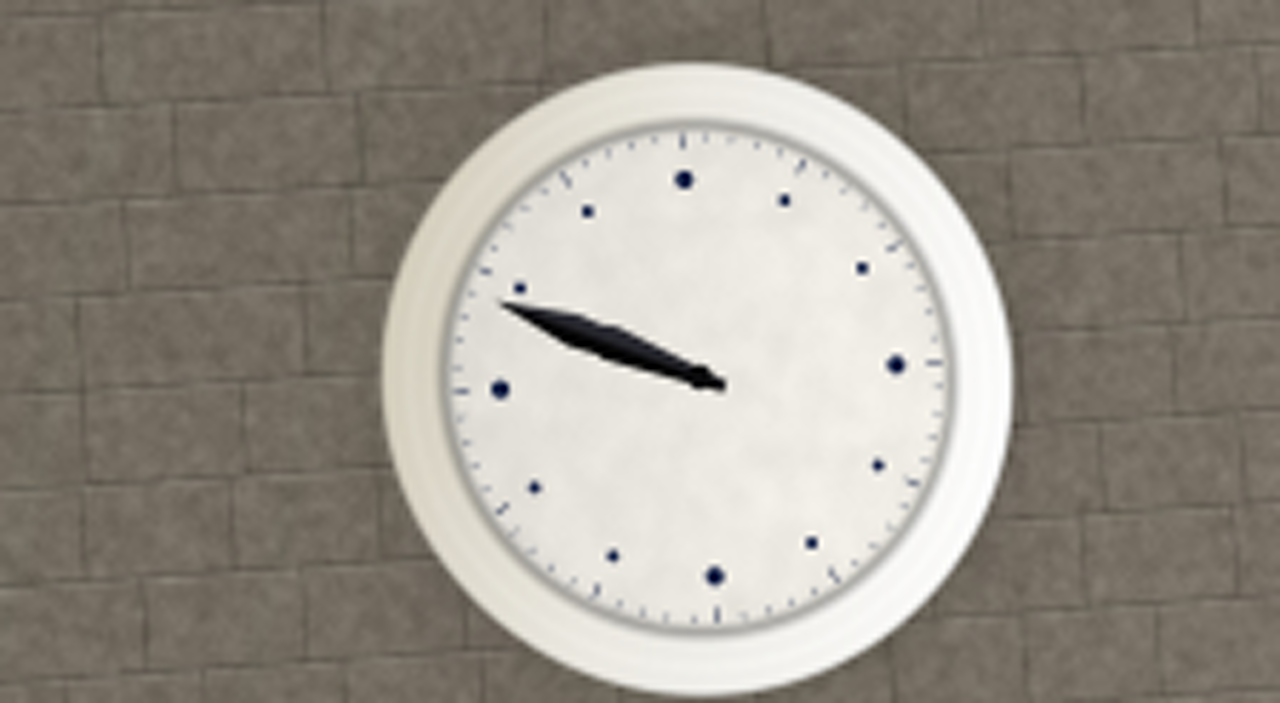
9:49
